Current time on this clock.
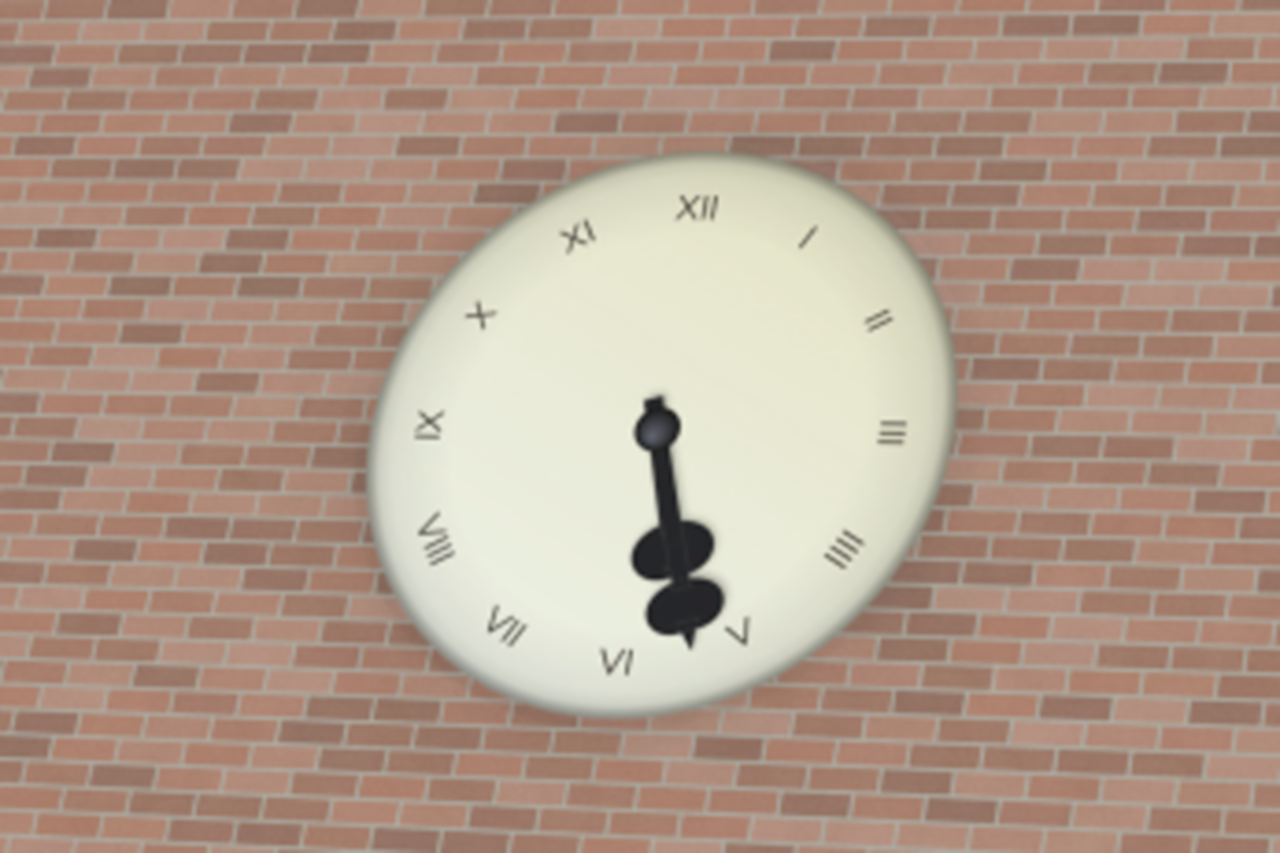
5:27
